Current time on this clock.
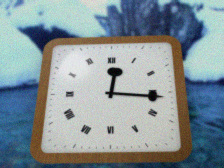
12:16
